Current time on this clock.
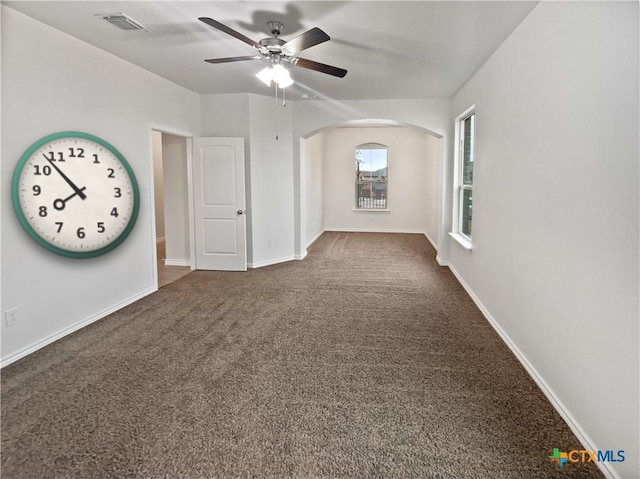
7:53
